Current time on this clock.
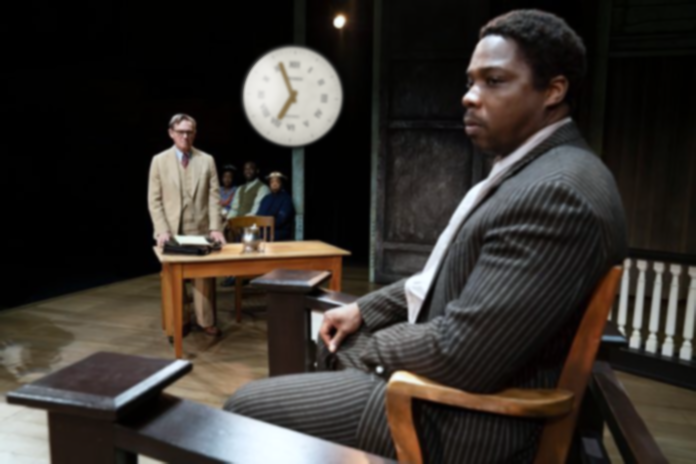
6:56
